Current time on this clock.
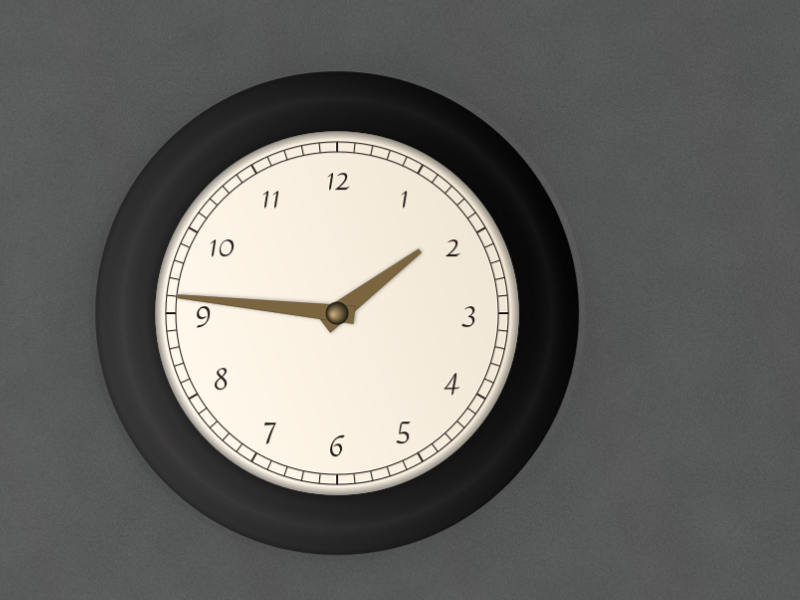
1:46
